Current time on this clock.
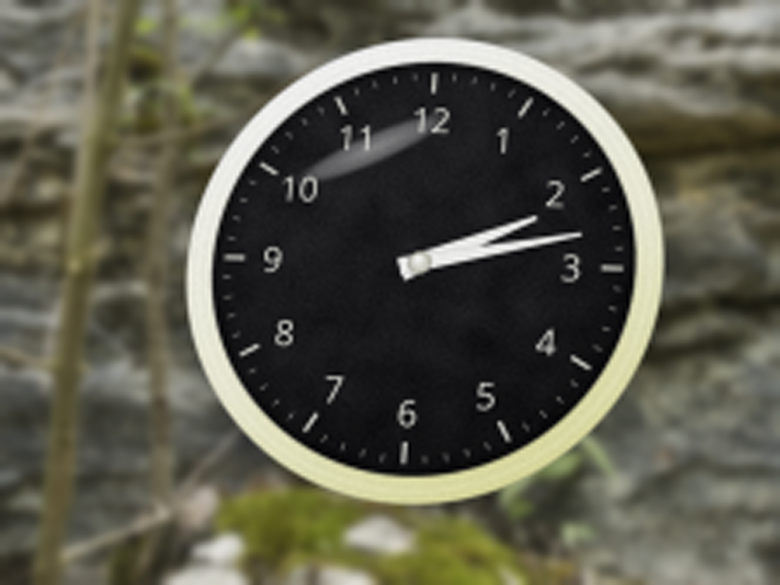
2:13
